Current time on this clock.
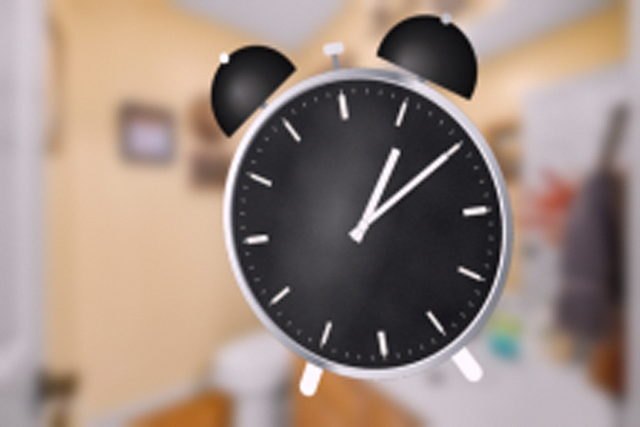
1:10
